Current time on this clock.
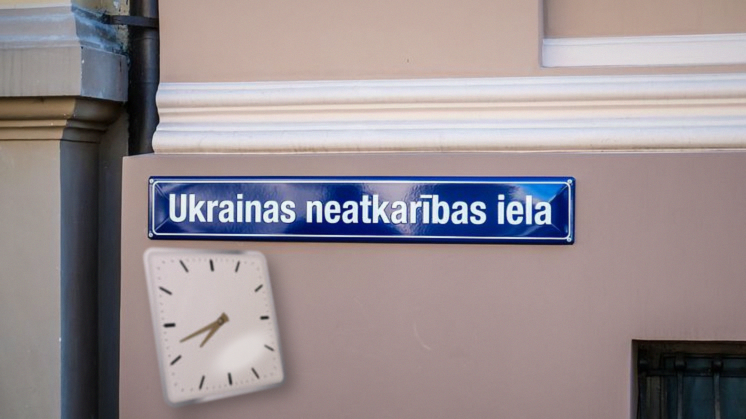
7:42
